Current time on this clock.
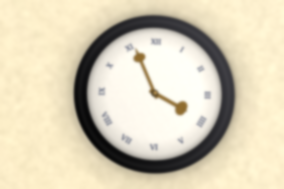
3:56
